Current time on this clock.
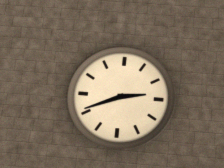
2:41
